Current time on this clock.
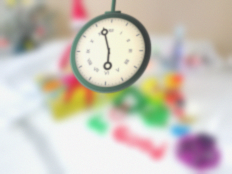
5:57
